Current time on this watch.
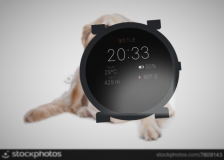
20:33
